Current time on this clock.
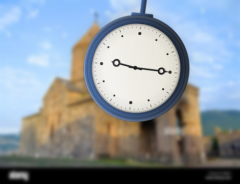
9:15
